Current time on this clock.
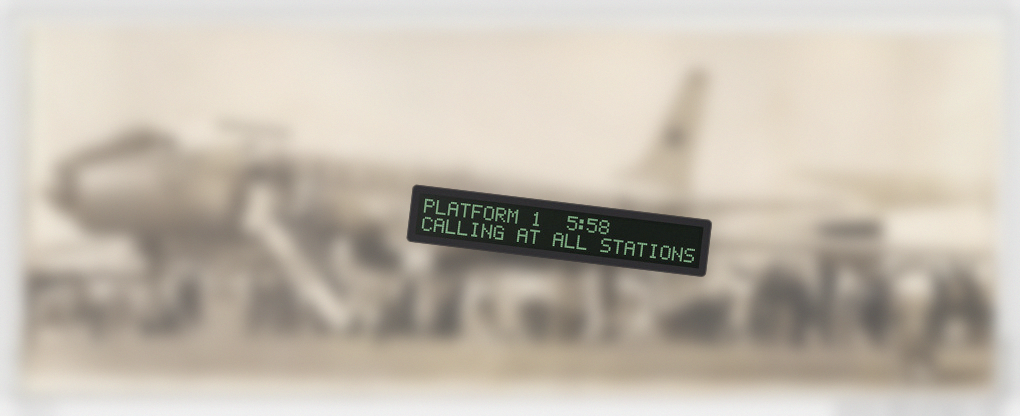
5:58
